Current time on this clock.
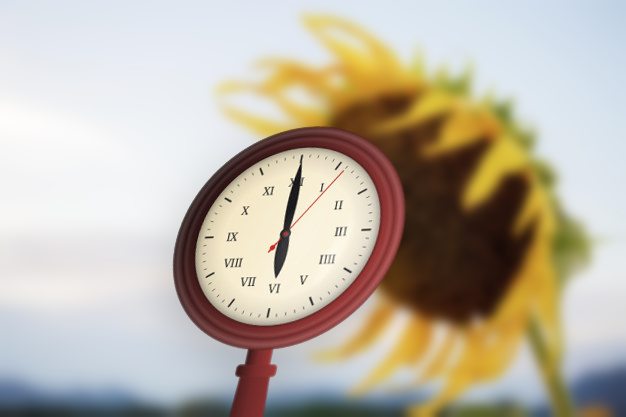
6:00:06
